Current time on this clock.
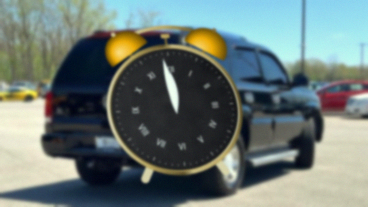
11:59
